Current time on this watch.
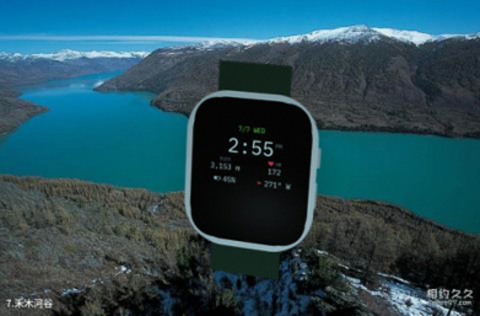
2:55
